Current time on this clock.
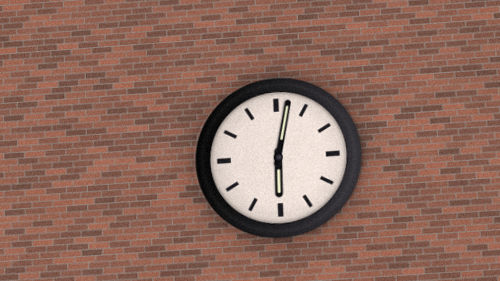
6:02
